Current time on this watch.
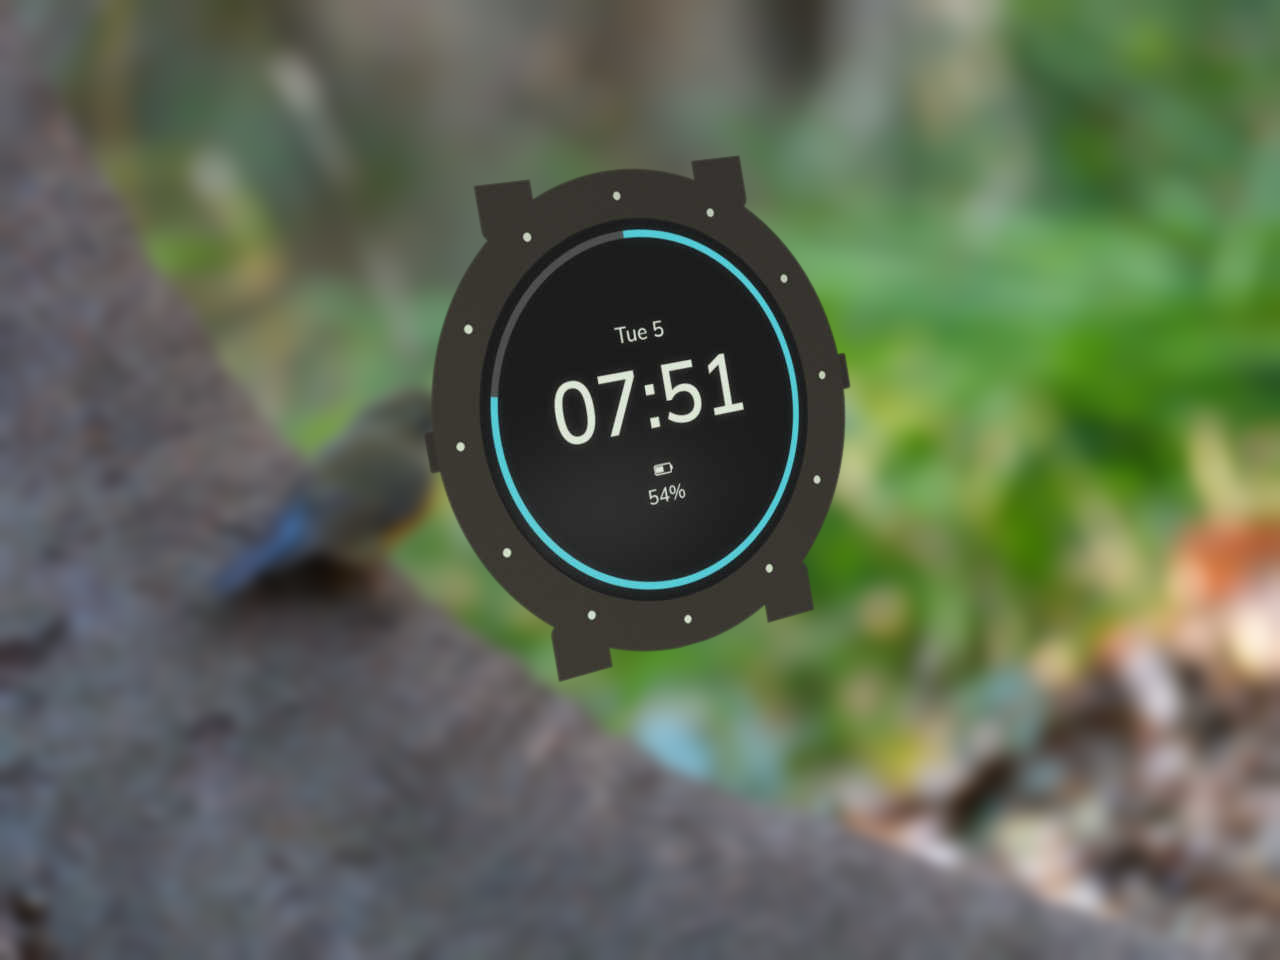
7:51
